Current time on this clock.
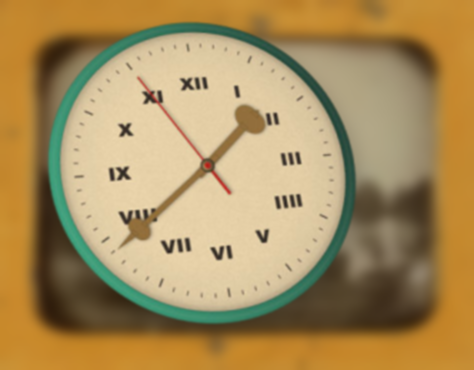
1:38:55
